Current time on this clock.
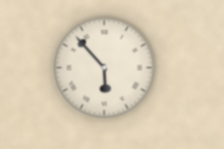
5:53
